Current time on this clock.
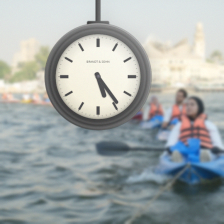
5:24
